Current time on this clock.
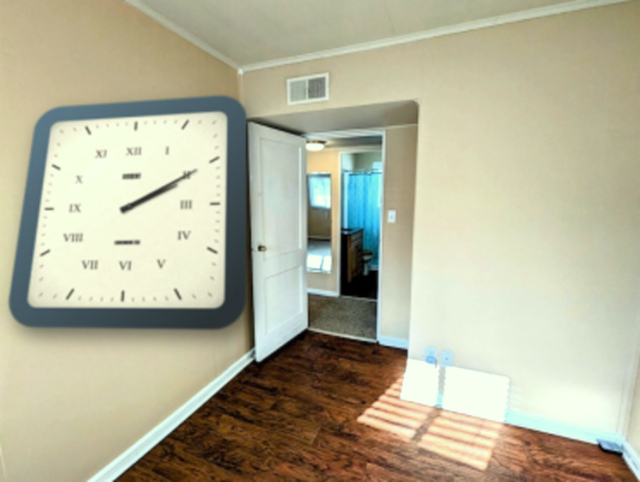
2:10
